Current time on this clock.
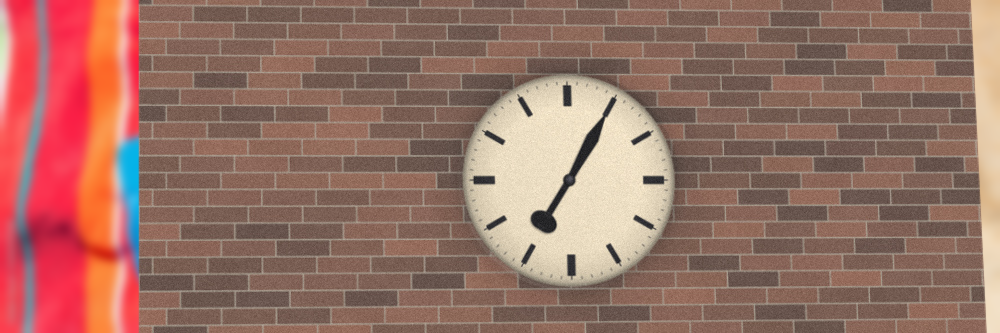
7:05
